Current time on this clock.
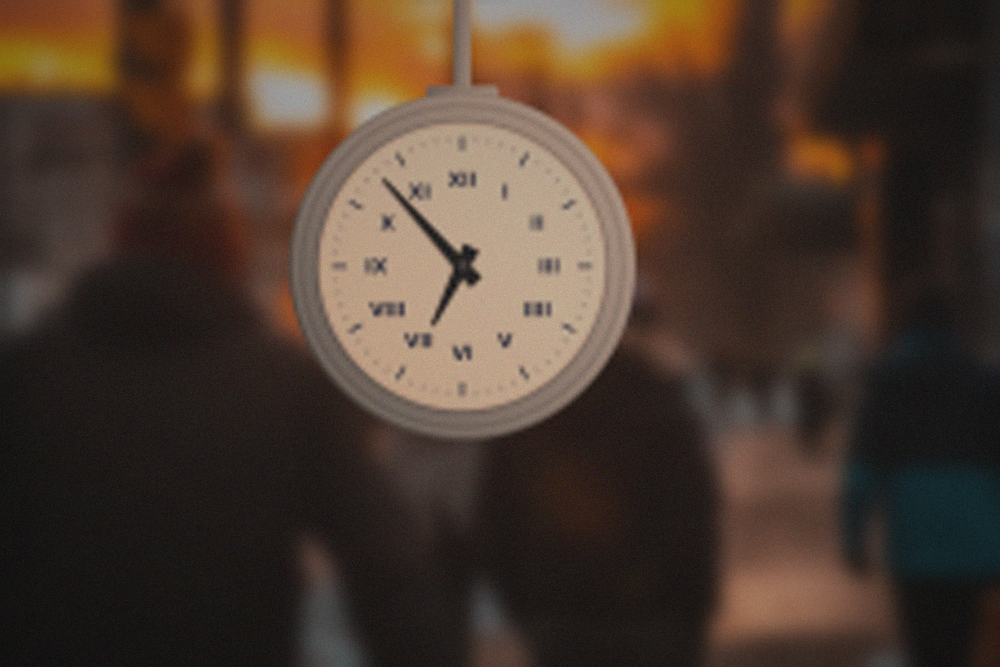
6:53
